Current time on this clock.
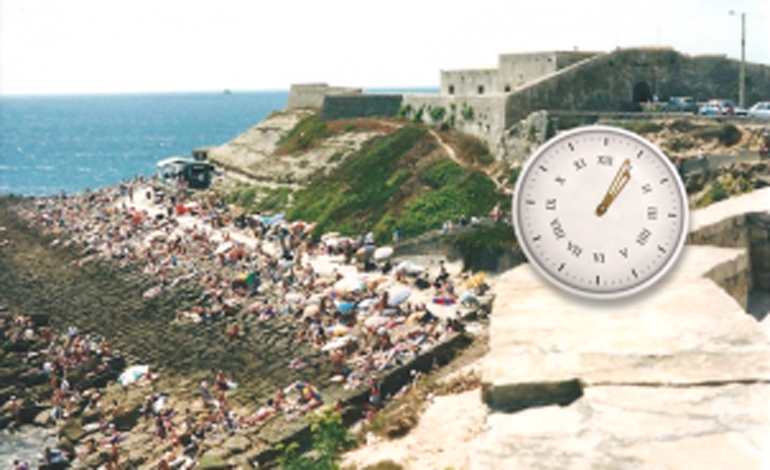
1:04
